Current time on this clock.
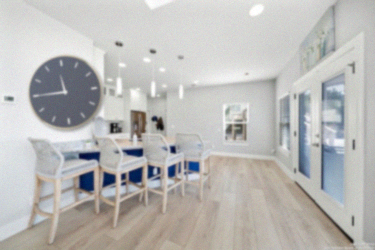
11:45
